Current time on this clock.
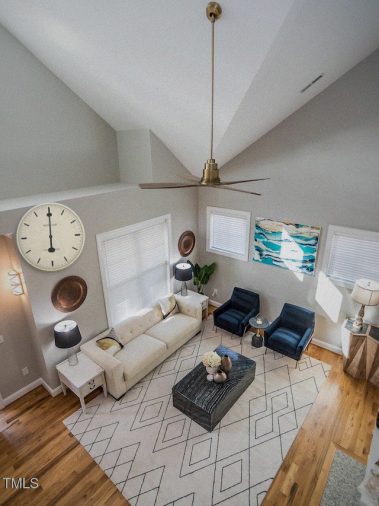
6:00
